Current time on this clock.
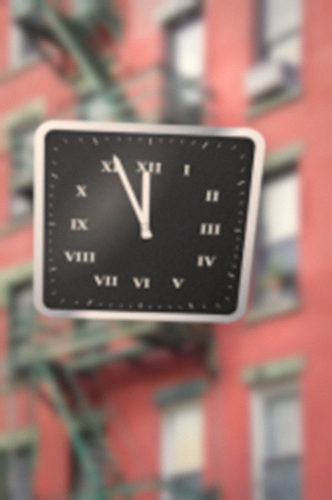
11:56
